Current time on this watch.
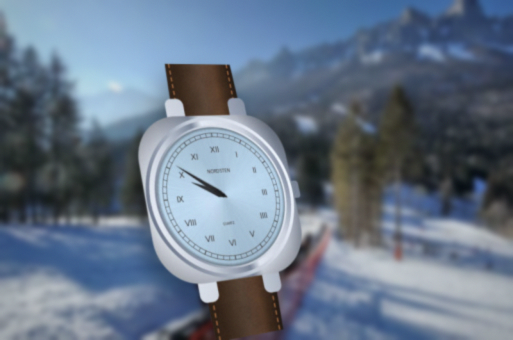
9:51
